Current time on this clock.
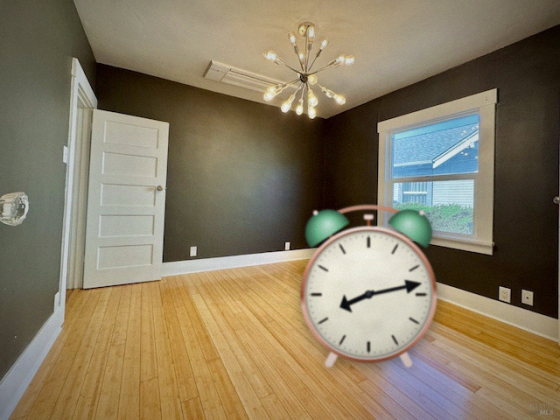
8:13
